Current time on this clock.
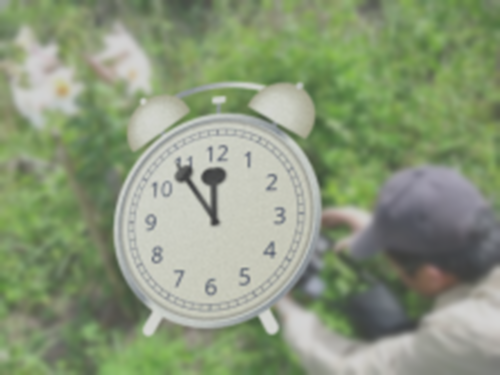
11:54
